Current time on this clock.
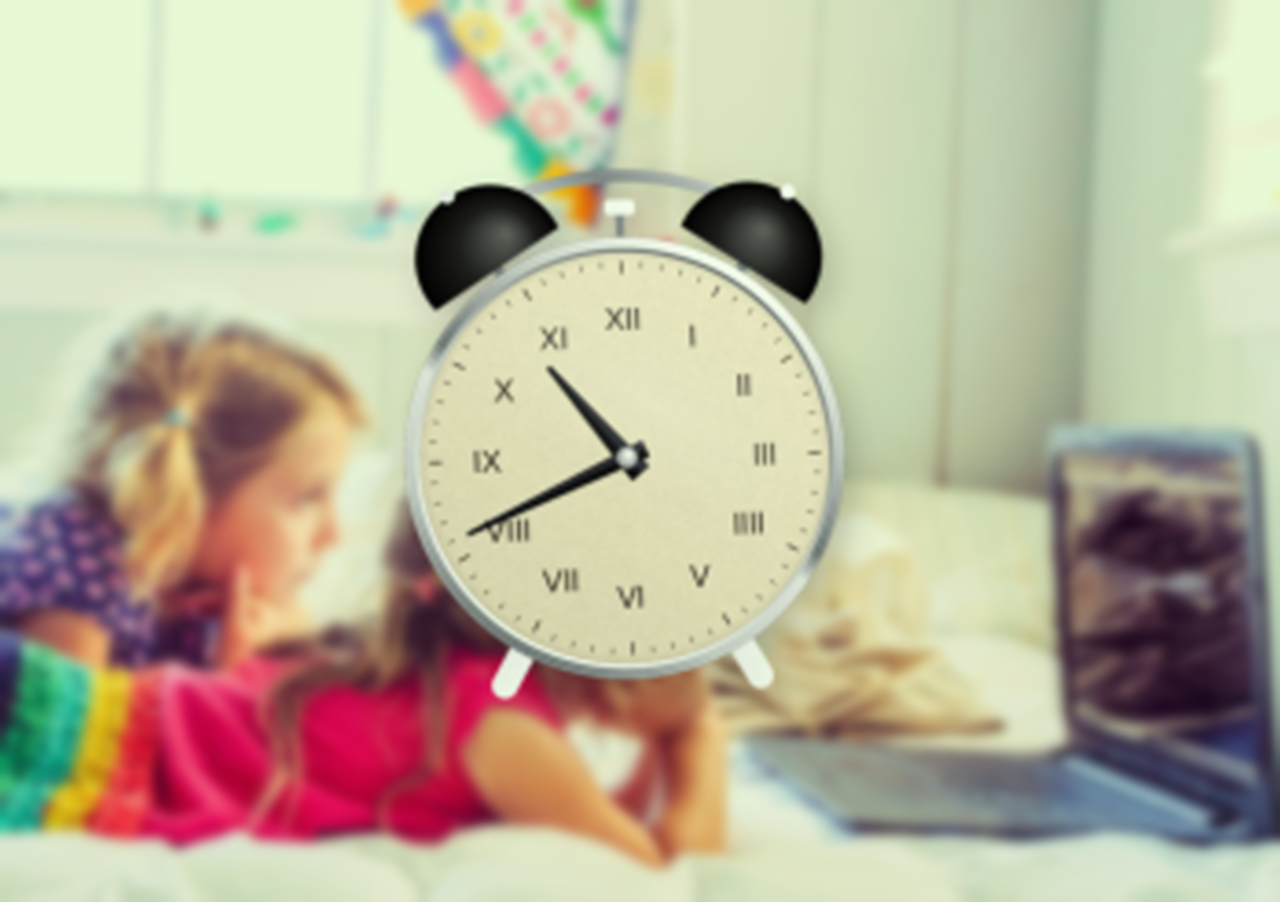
10:41
